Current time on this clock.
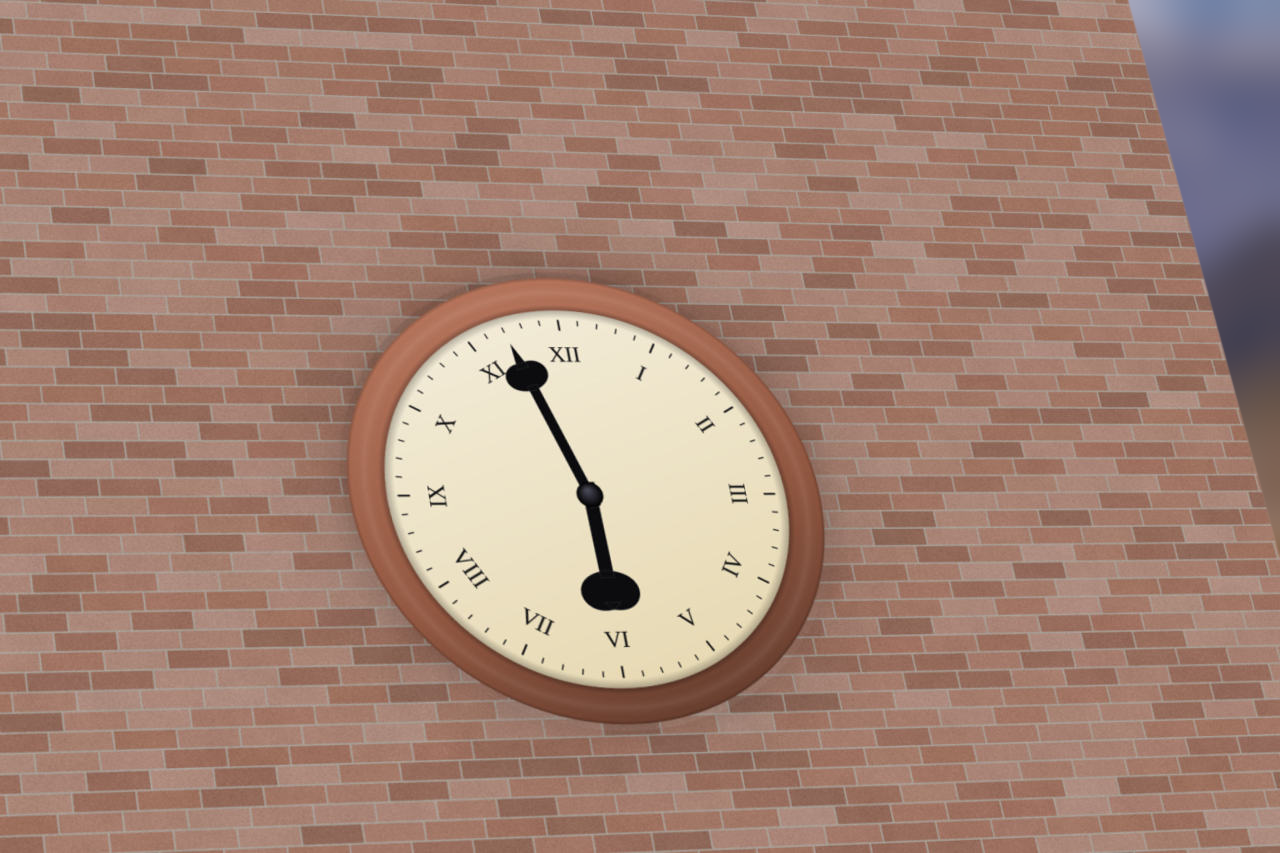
5:57
